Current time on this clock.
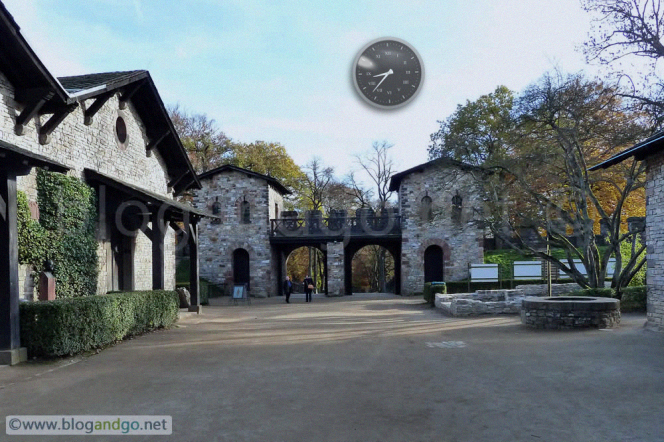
8:37
